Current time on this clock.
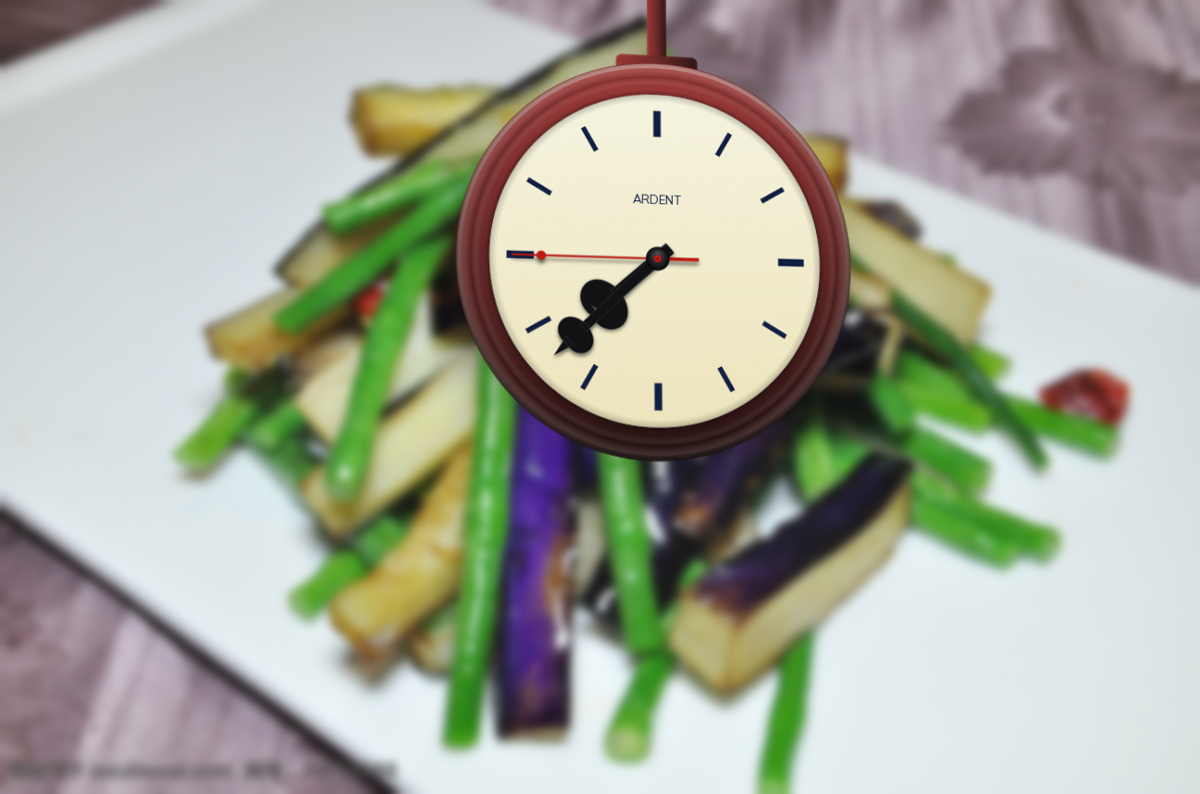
7:37:45
